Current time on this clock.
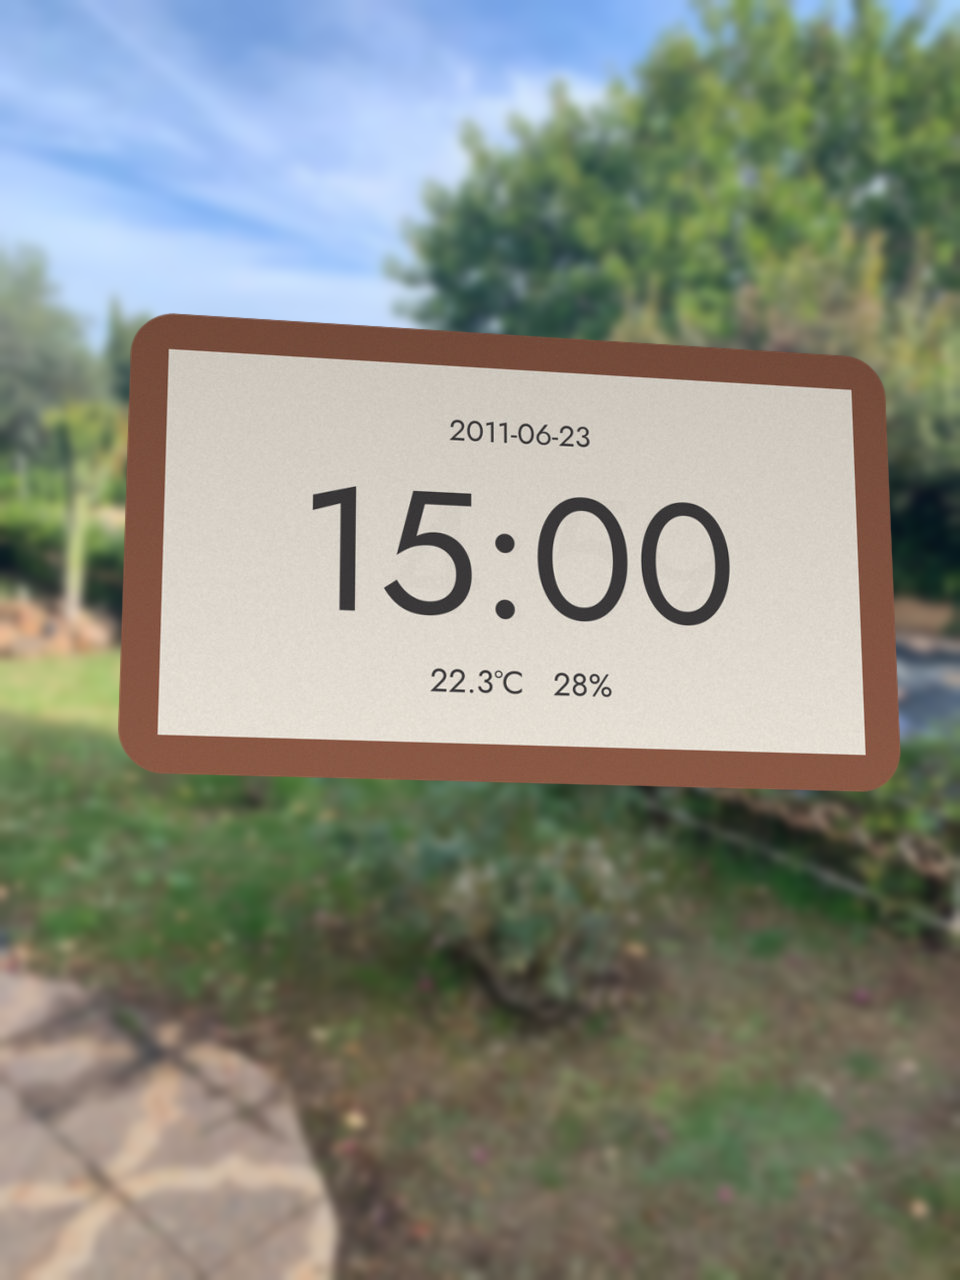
15:00
